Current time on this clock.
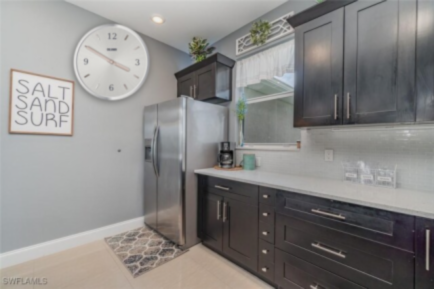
3:50
